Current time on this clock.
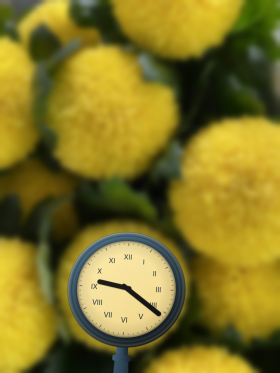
9:21
